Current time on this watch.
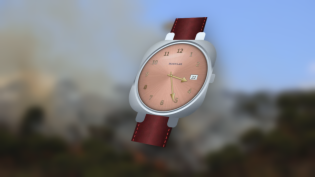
3:26
